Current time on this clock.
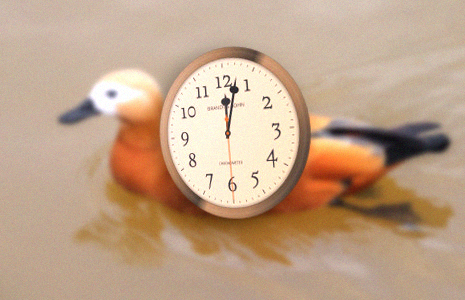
12:02:30
